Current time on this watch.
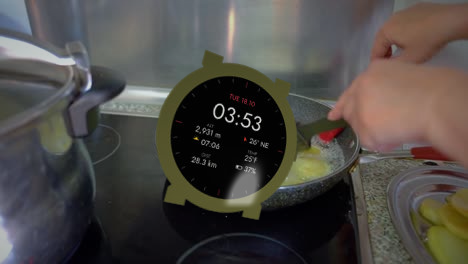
3:53
